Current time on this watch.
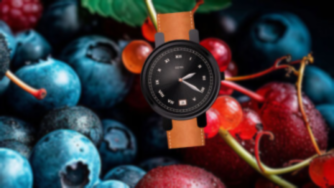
2:21
